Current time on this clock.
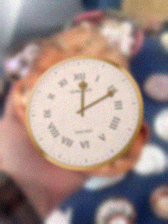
12:11
